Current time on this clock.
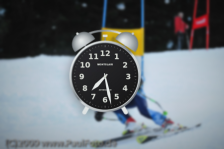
7:28
